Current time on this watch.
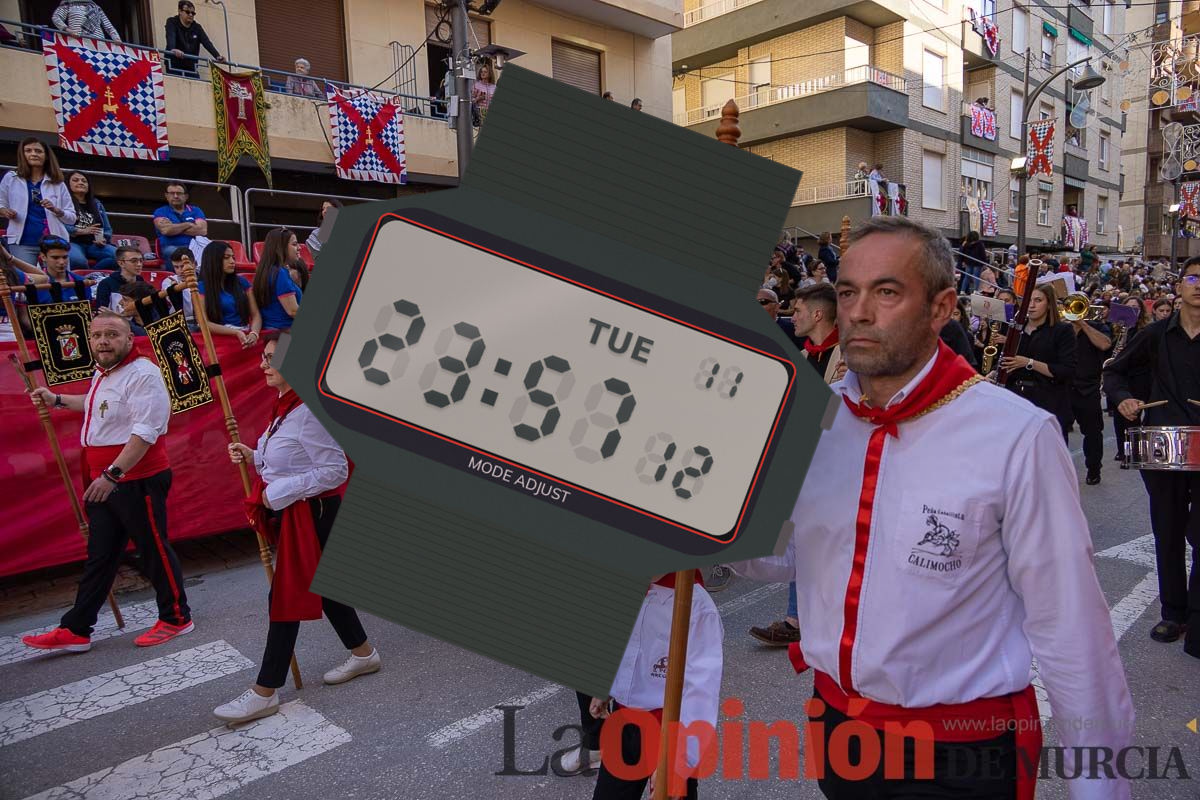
23:57:12
